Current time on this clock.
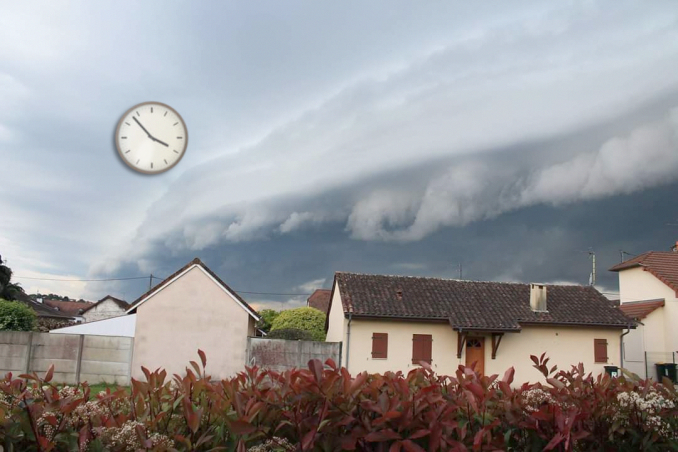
3:53
